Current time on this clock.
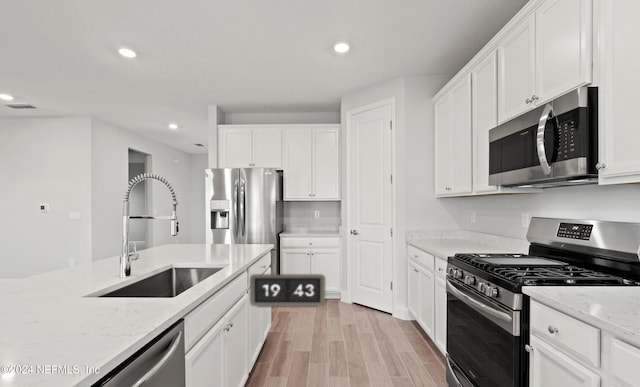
19:43
